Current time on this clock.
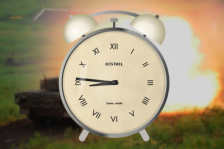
8:46
